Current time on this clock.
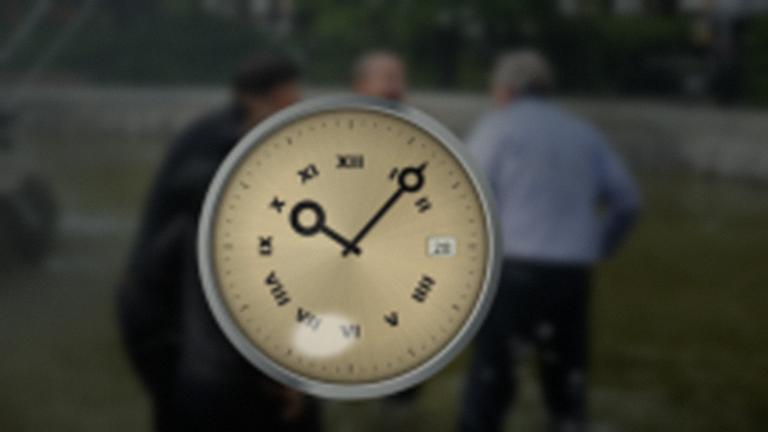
10:07
